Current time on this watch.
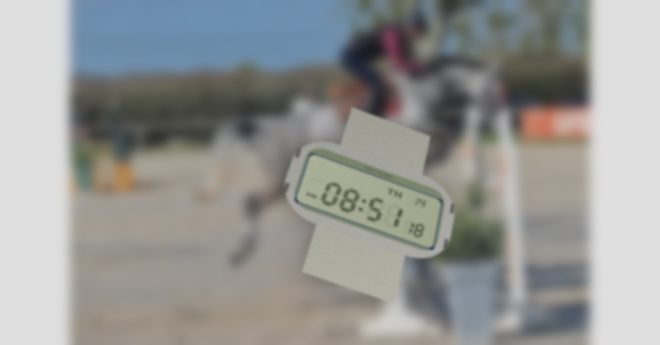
8:51:18
